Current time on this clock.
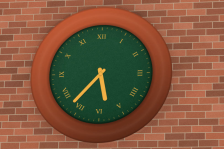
5:37
